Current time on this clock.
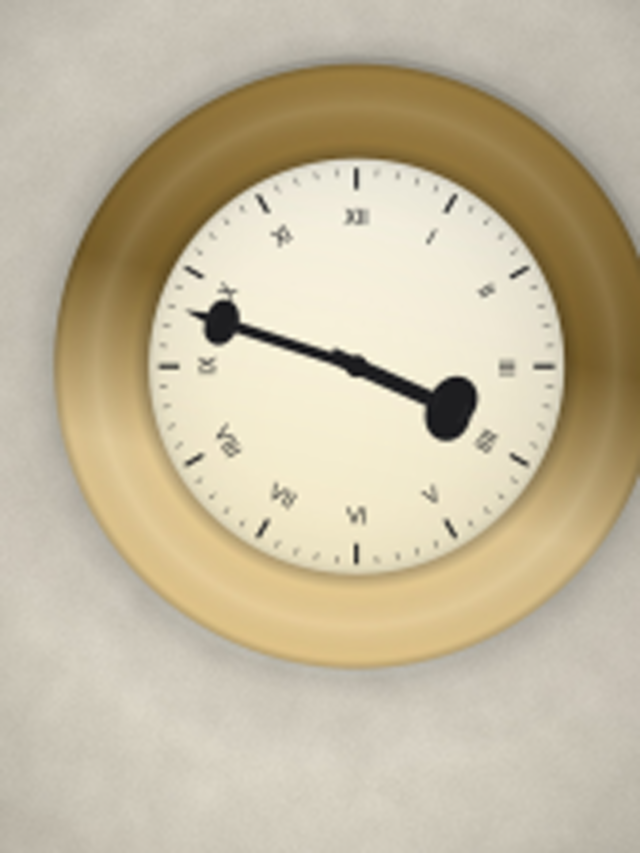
3:48
